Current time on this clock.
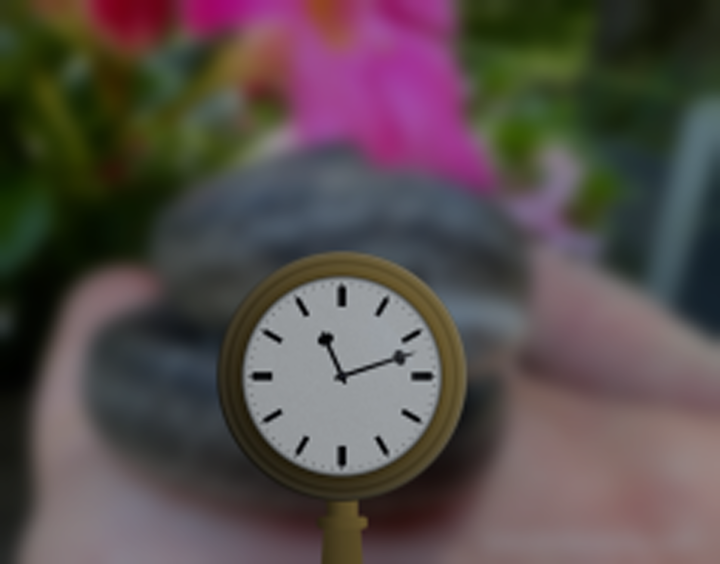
11:12
